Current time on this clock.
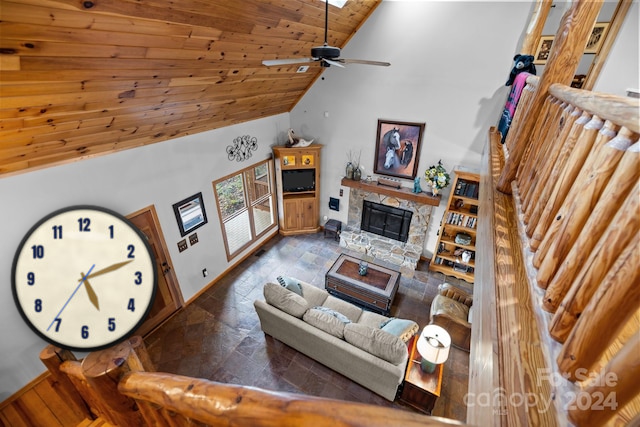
5:11:36
